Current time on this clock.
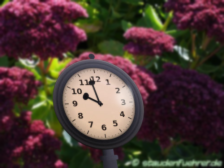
9:58
